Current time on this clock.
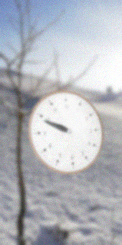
9:49
